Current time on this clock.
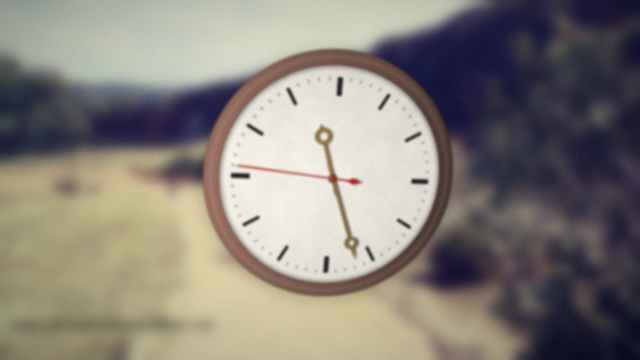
11:26:46
